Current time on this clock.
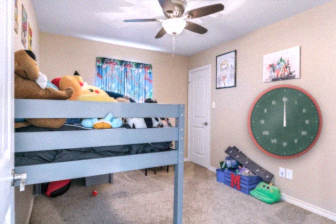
12:00
